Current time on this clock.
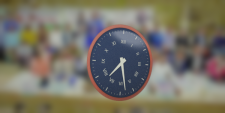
7:28
